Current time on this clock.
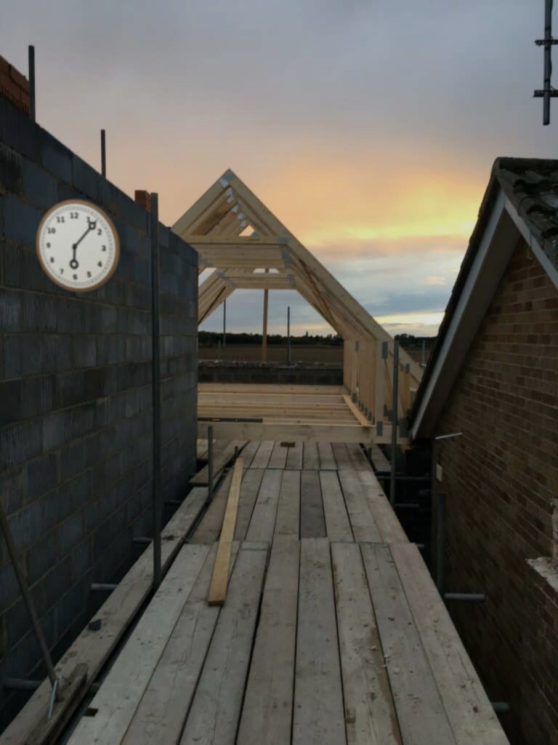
6:07
